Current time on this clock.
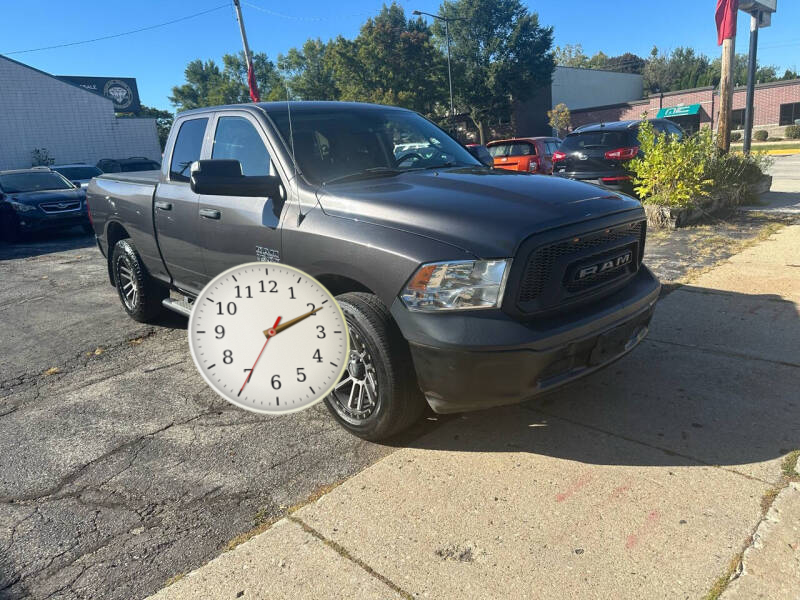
2:10:35
